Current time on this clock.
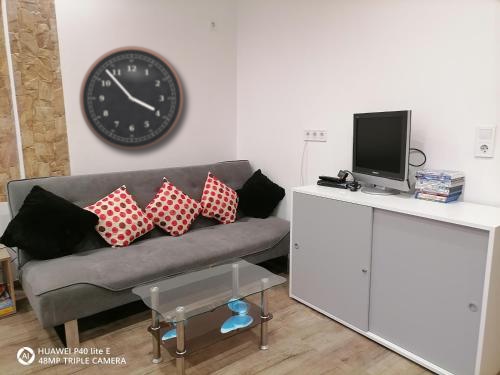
3:53
